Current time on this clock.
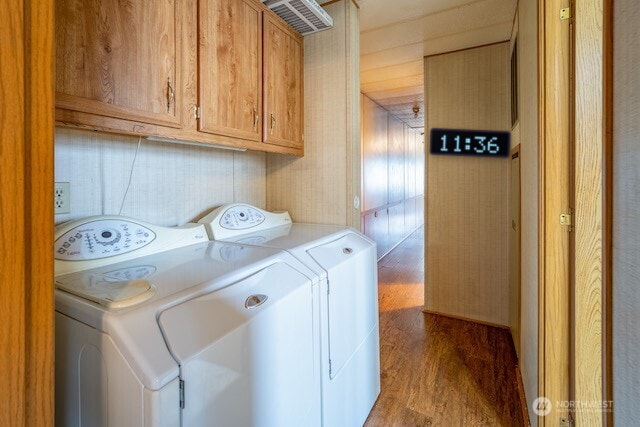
11:36
